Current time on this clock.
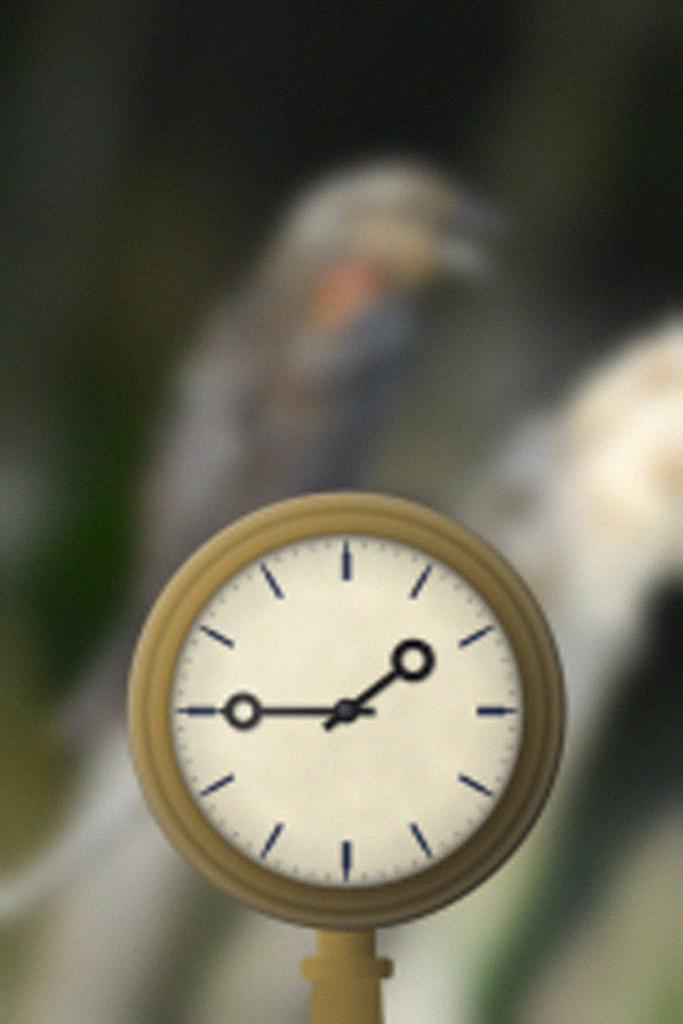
1:45
